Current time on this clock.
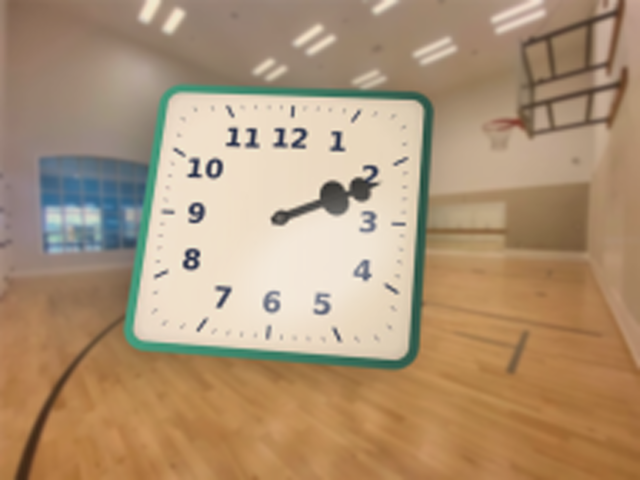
2:11
